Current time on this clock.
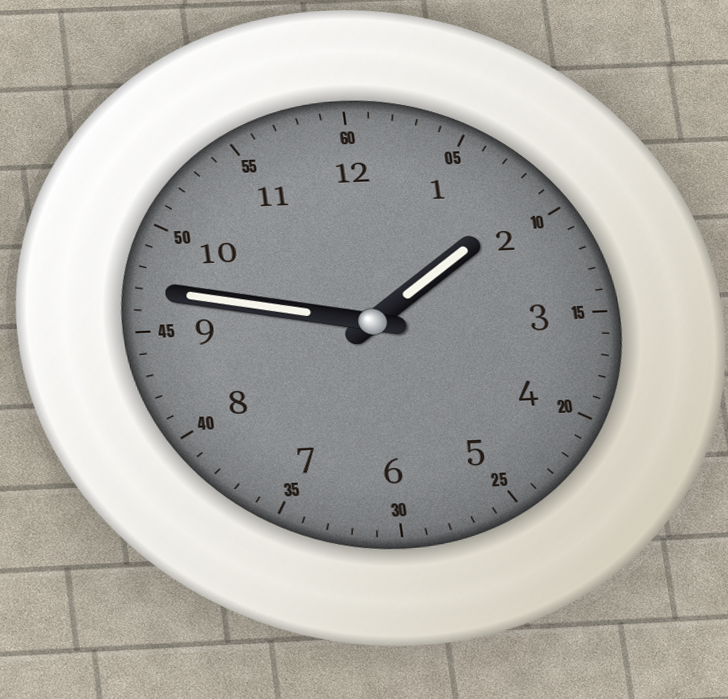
1:47
